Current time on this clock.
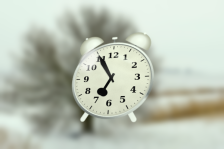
6:55
